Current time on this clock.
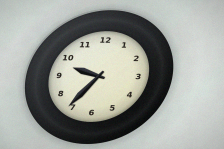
9:36
